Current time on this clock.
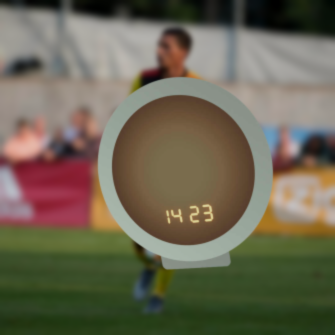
14:23
